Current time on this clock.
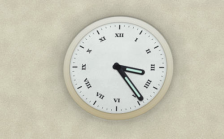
3:24
